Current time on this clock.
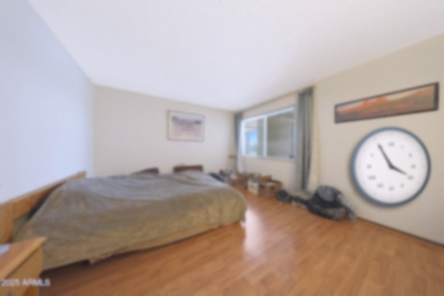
3:55
